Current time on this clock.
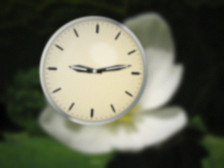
9:13
